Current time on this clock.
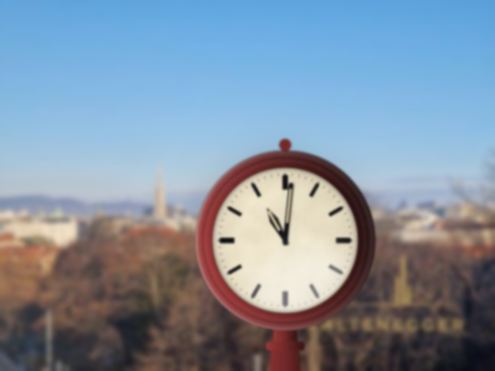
11:01
